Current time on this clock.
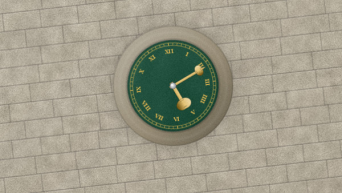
5:11
